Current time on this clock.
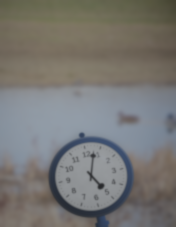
5:03
